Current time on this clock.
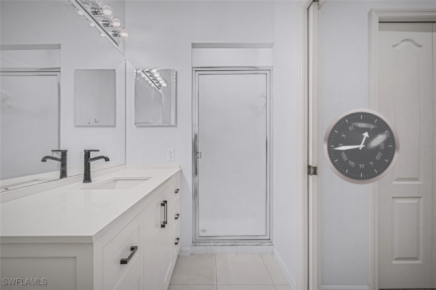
12:44
